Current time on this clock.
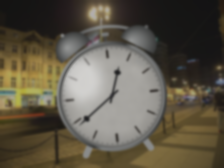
12:39
